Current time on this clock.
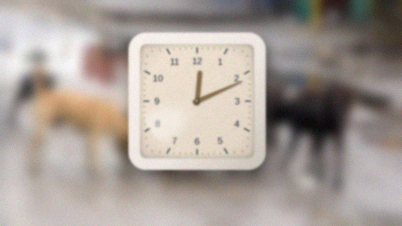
12:11
